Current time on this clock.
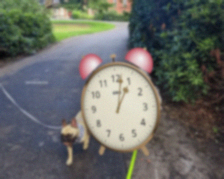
1:02
